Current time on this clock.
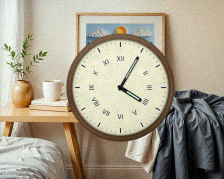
4:05
